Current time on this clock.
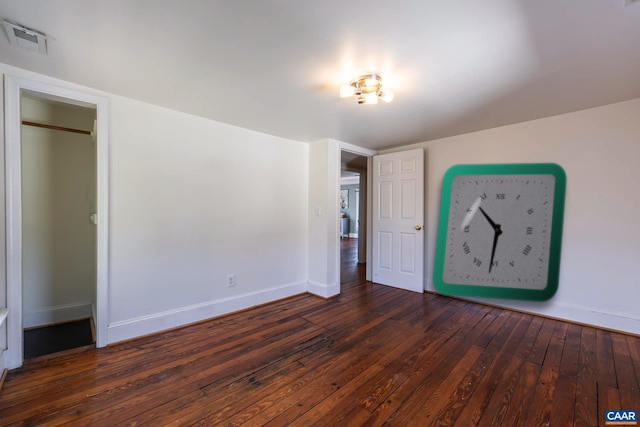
10:31
